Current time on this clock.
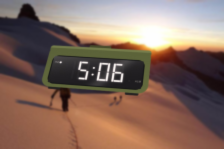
5:06
